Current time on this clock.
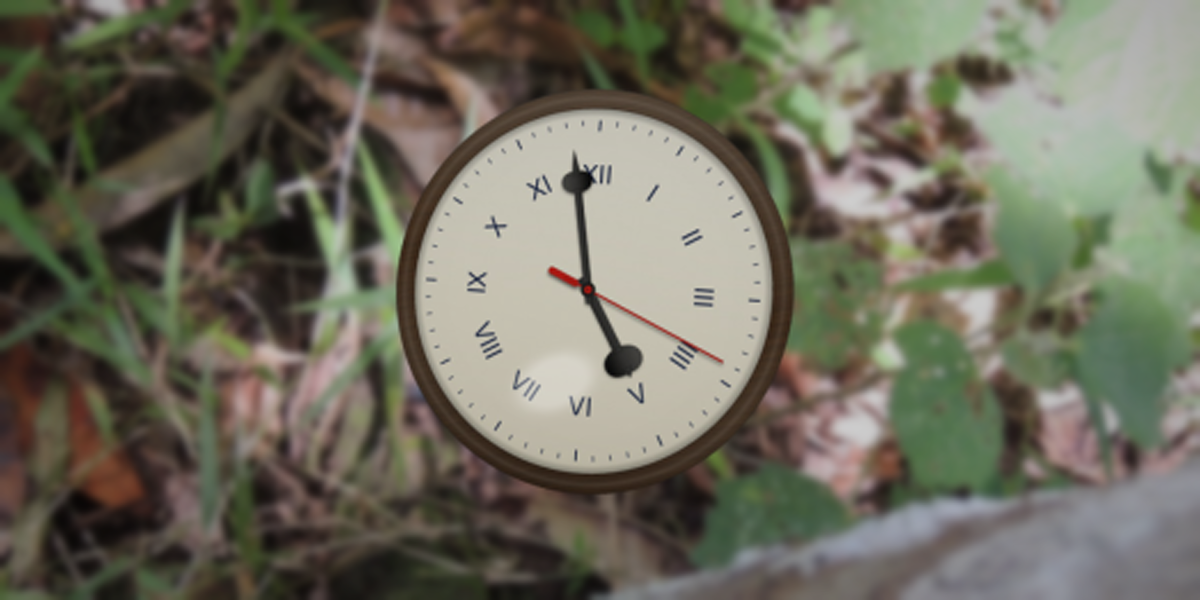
4:58:19
